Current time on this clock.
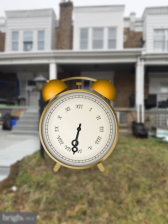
6:32
